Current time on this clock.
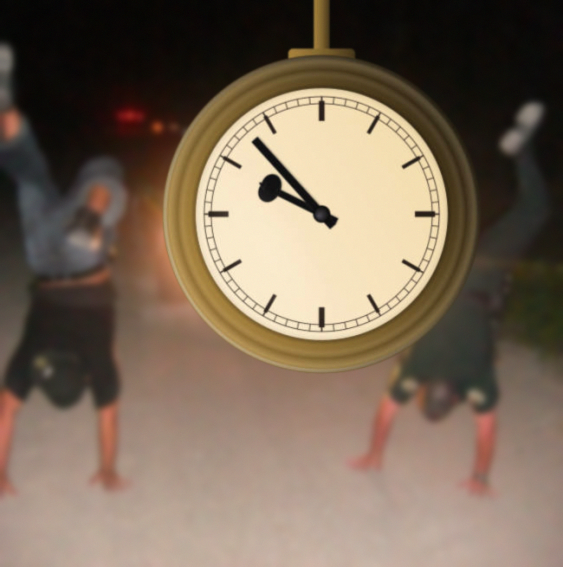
9:53
